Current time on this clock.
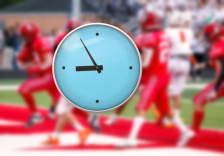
8:55
